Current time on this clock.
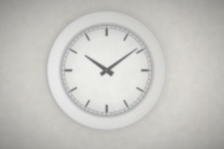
10:09
